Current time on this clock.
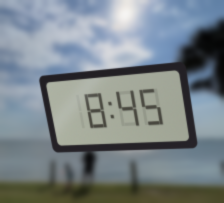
8:45
